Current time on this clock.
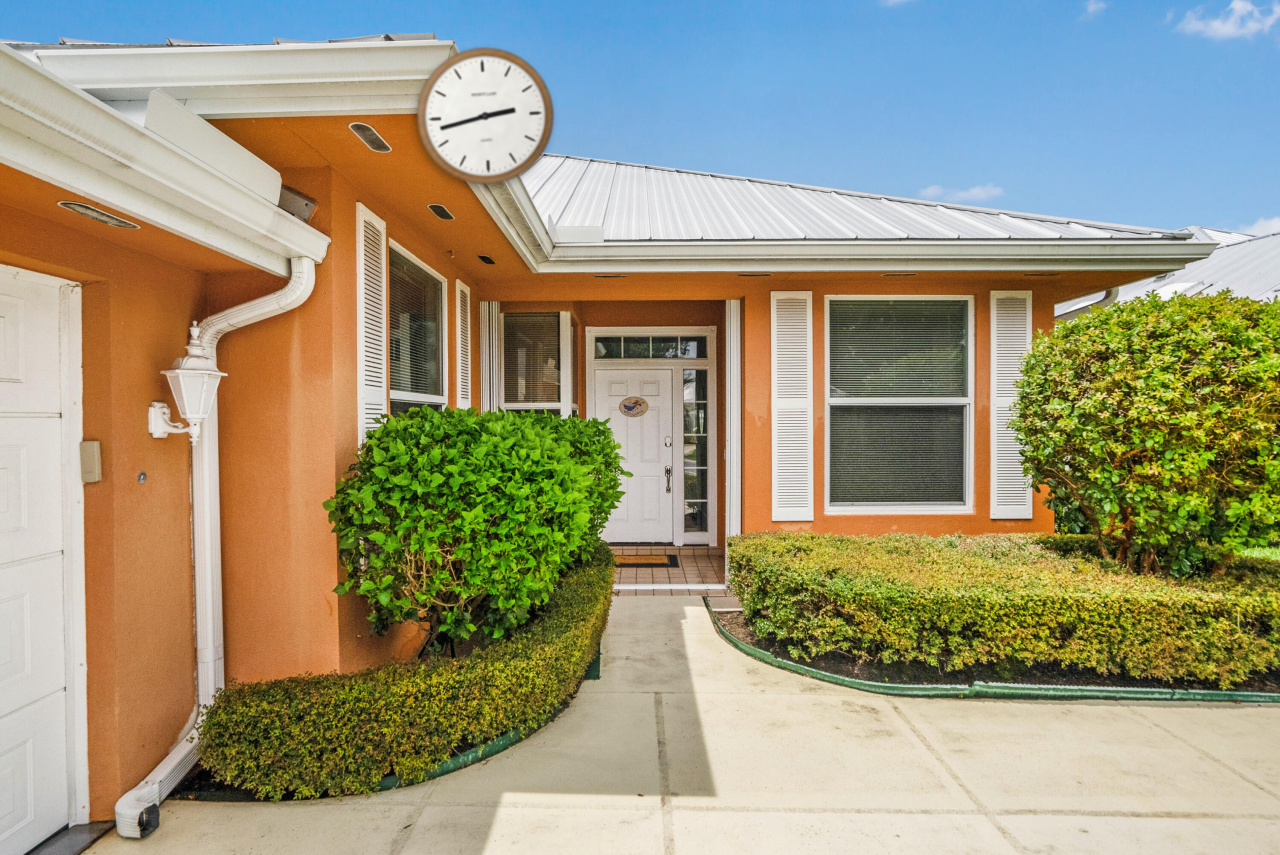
2:43
